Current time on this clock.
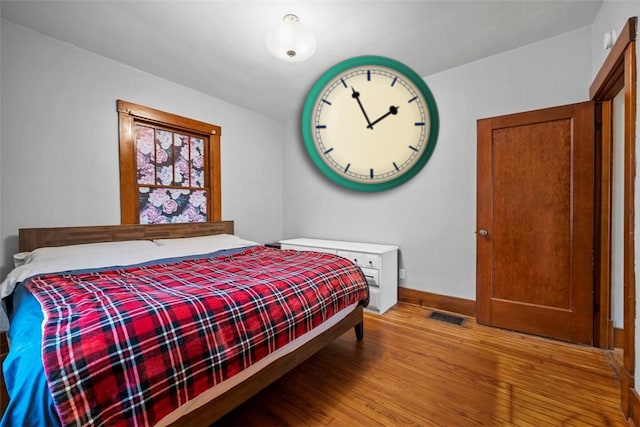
1:56
